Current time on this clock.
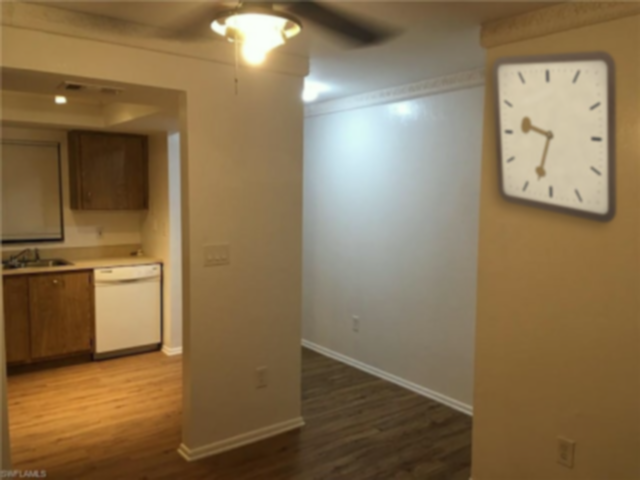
9:33
